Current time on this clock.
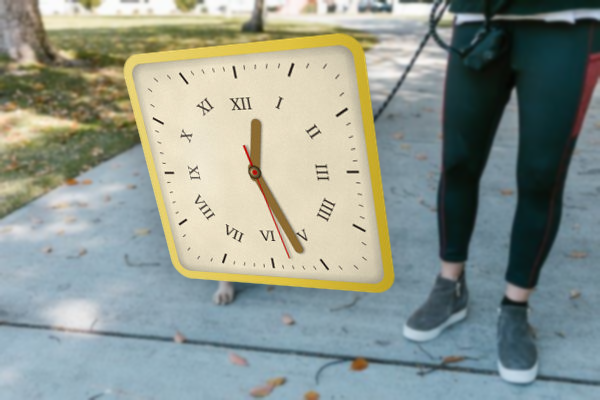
12:26:28
